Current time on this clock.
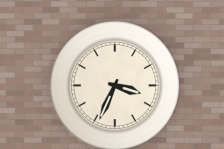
3:34
